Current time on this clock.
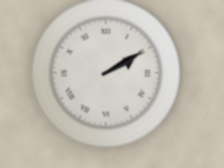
2:10
